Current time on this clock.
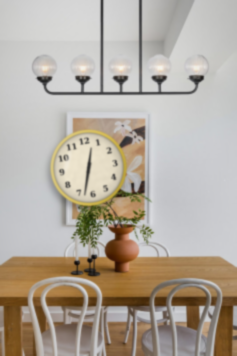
12:33
